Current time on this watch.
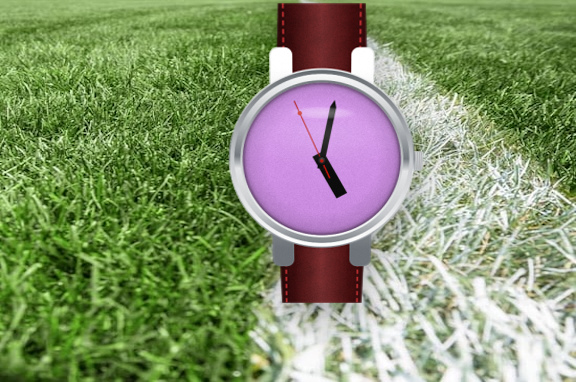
5:01:56
